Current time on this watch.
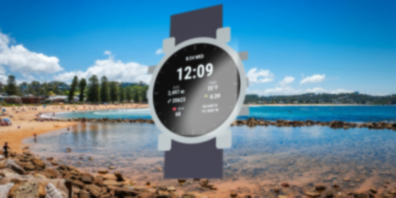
12:09
